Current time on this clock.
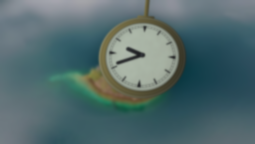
9:41
